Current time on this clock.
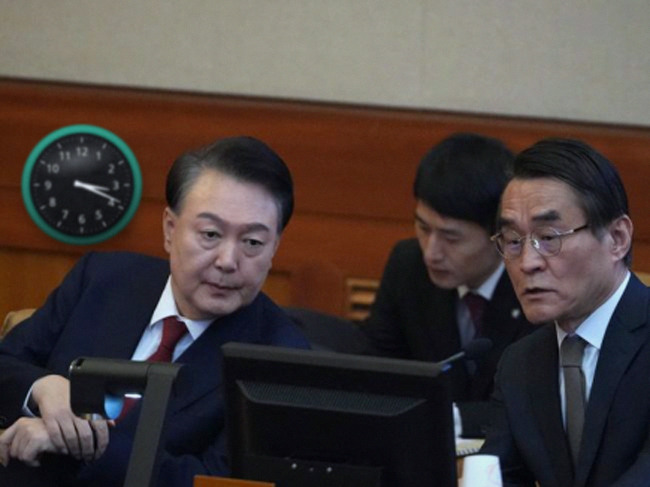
3:19
